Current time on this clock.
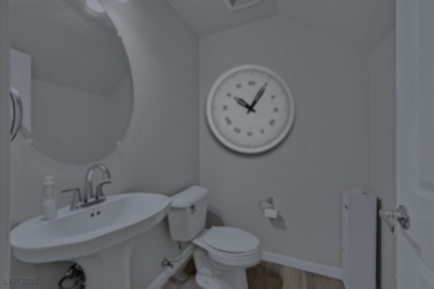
10:05
